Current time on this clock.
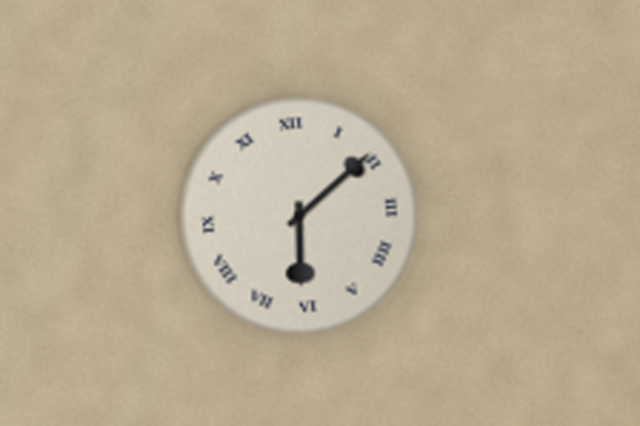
6:09
